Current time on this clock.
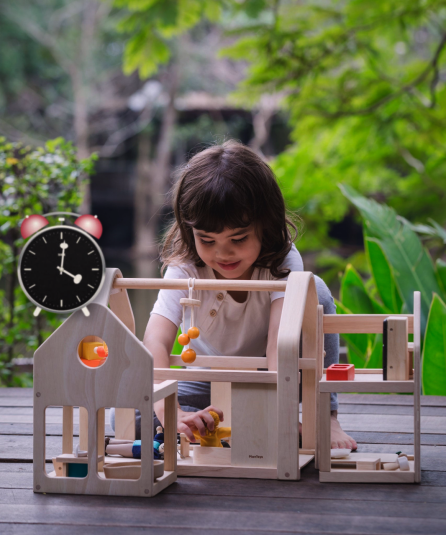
4:01
